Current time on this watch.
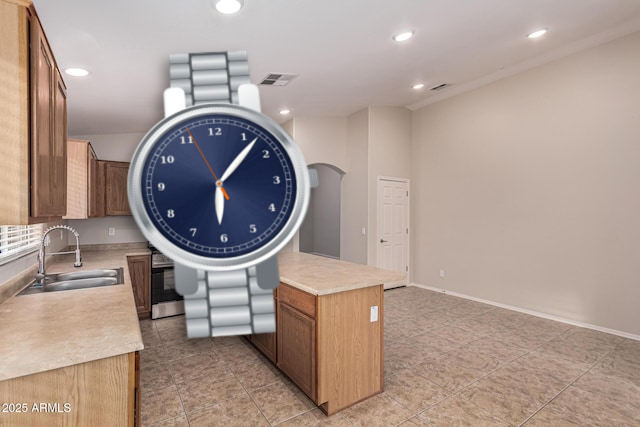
6:06:56
